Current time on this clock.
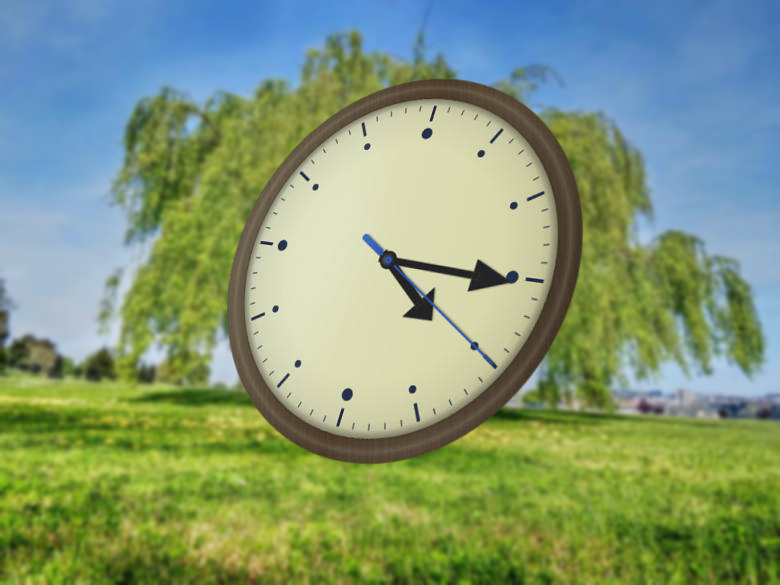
4:15:20
